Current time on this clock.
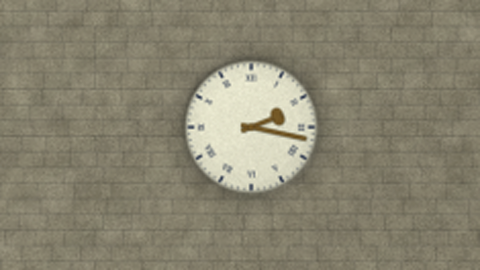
2:17
